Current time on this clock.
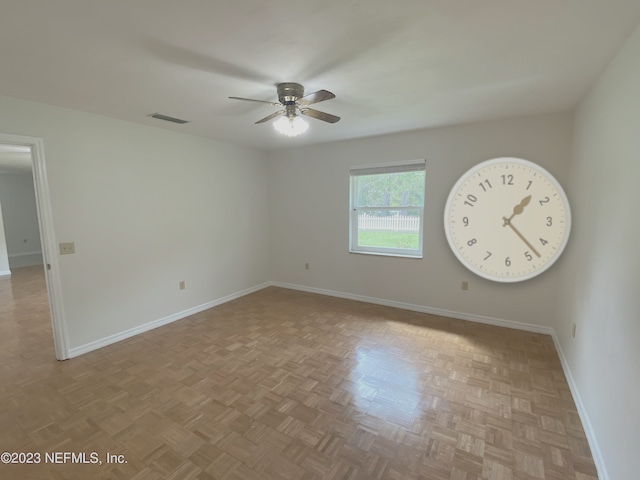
1:23
